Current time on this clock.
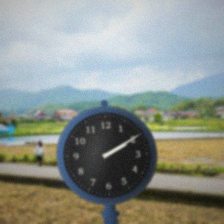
2:10
